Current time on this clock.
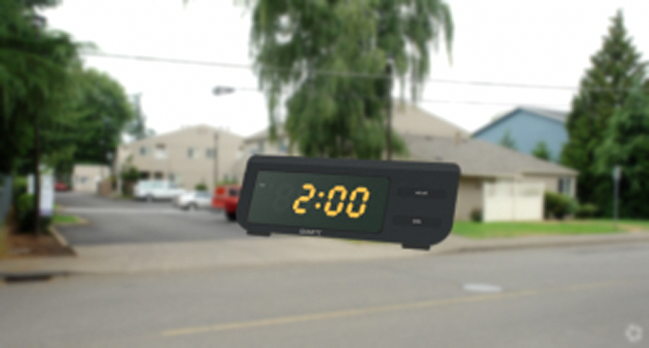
2:00
